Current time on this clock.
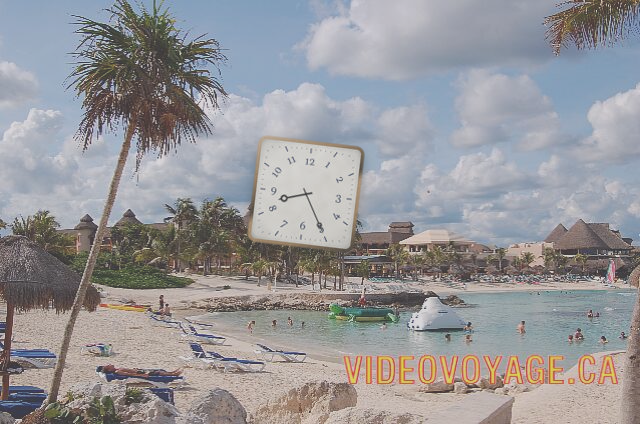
8:25
